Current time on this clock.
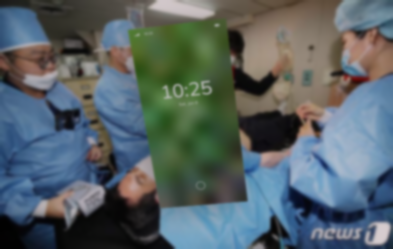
10:25
